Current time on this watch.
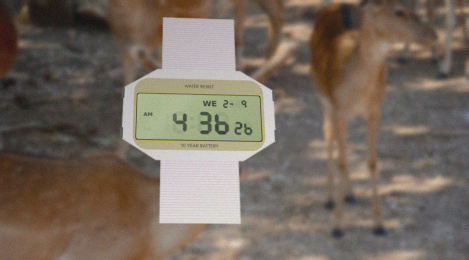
4:36:26
